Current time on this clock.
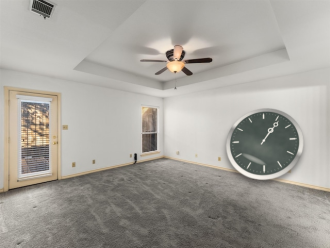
1:06
